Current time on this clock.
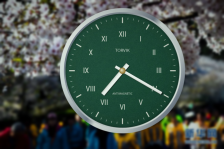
7:20
